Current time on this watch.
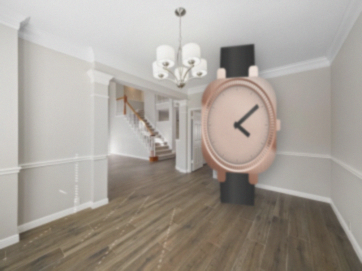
4:09
